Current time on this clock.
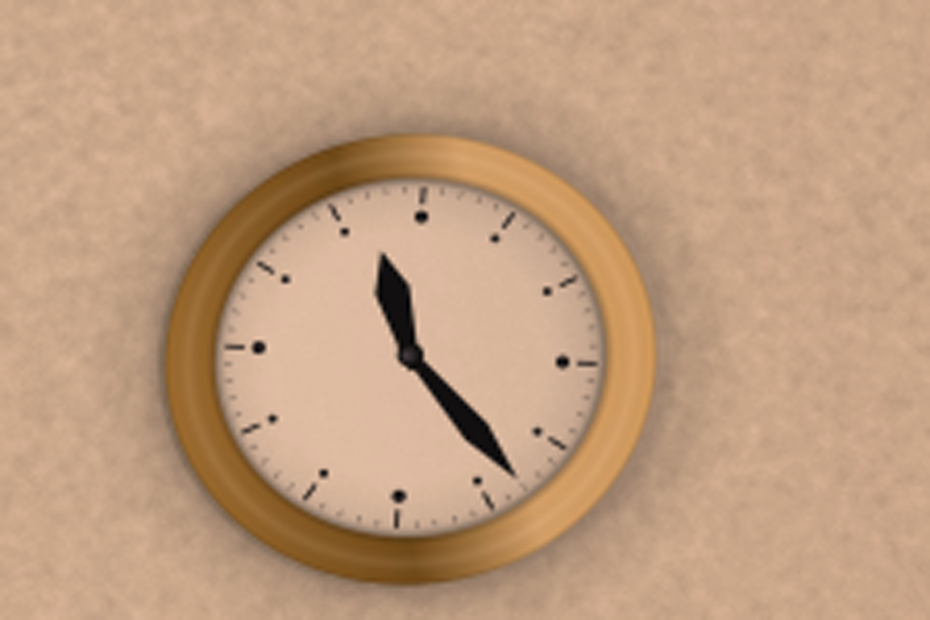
11:23
